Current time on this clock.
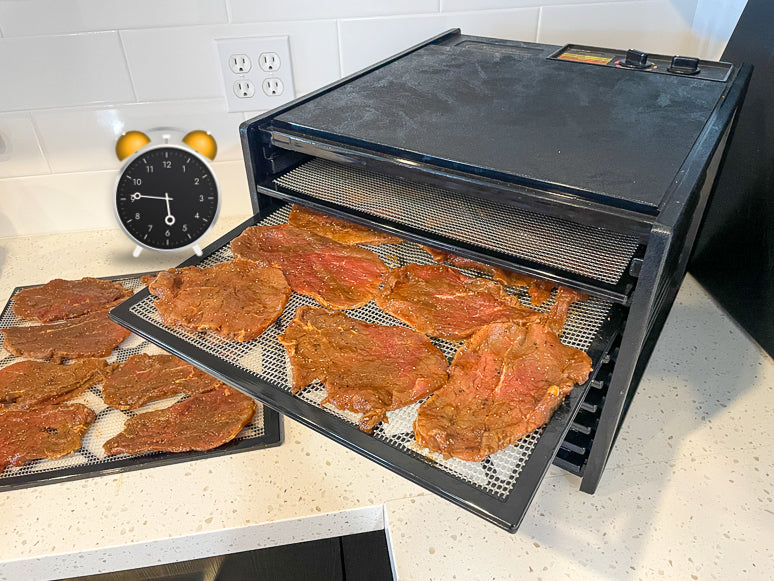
5:46
